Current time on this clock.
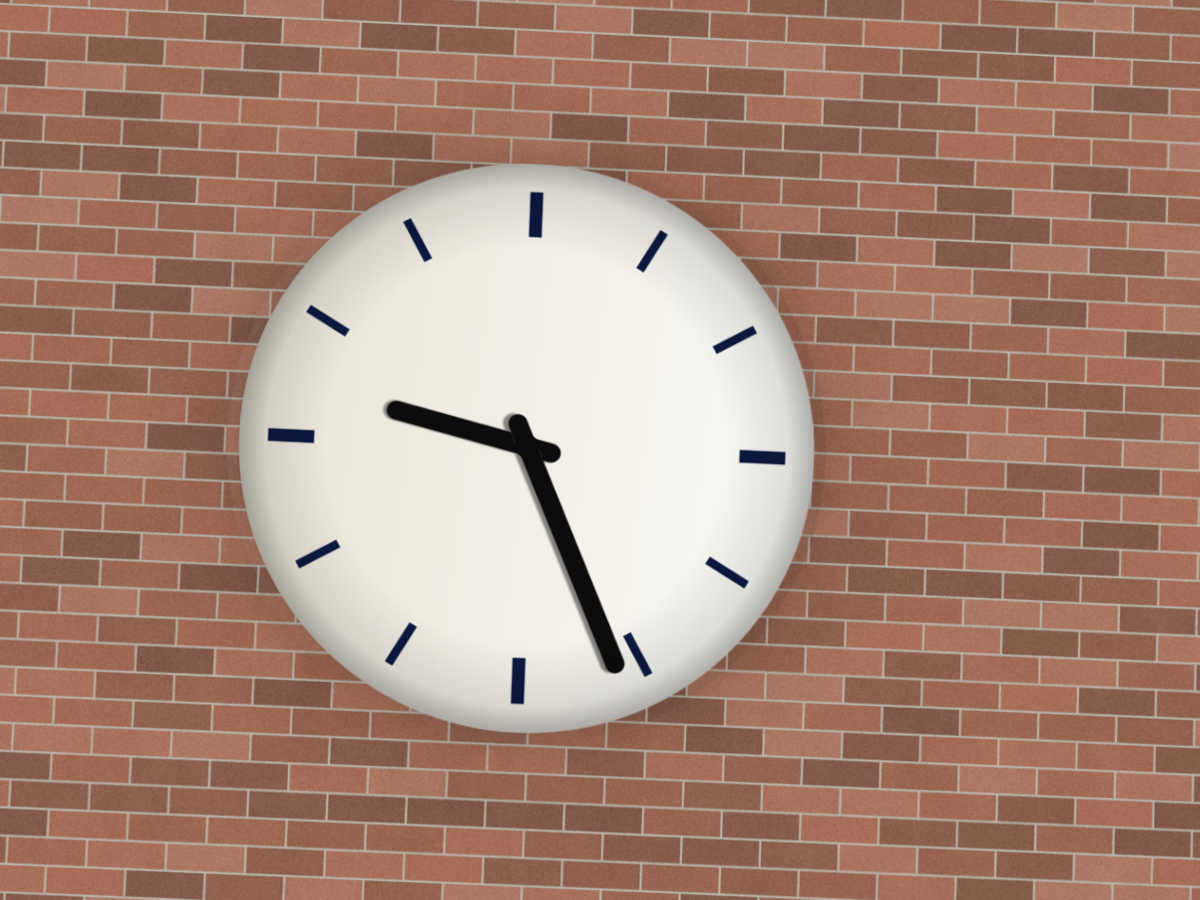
9:26
